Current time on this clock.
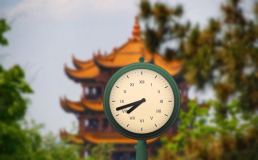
7:42
